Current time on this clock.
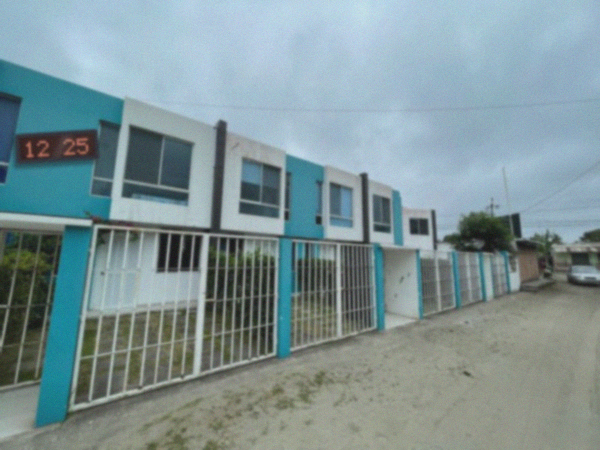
12:25
